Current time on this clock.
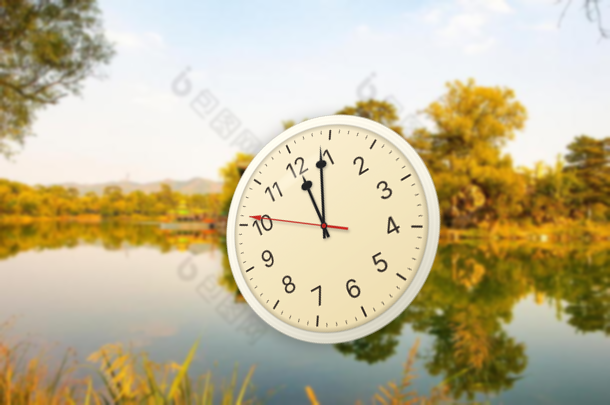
12:03:51
